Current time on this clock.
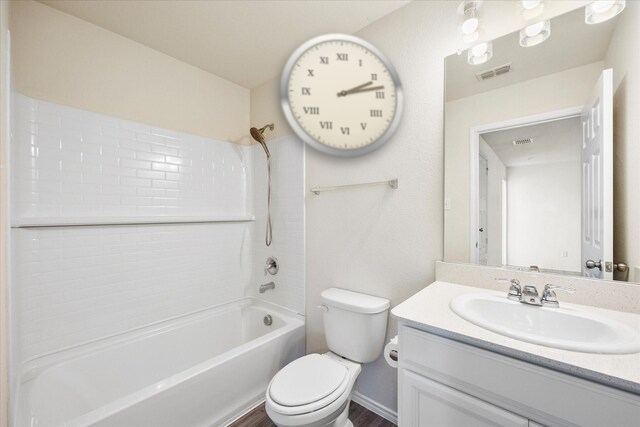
2:13
